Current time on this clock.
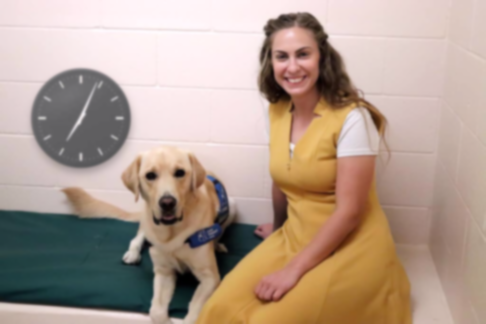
7:04
